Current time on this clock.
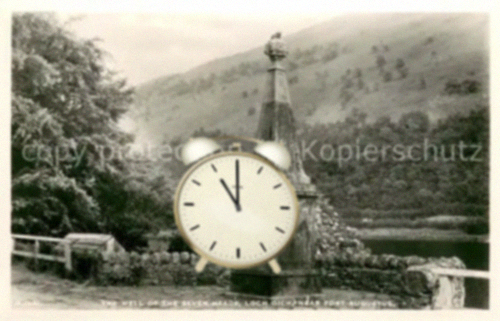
11:00
